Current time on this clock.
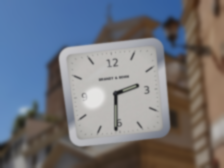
2:31
